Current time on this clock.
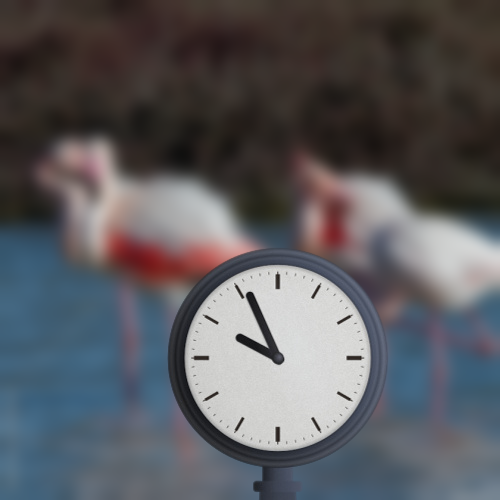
9:56
